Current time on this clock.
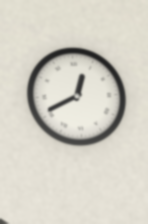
12:41
